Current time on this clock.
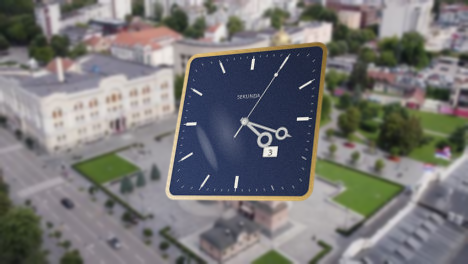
4:18:05
